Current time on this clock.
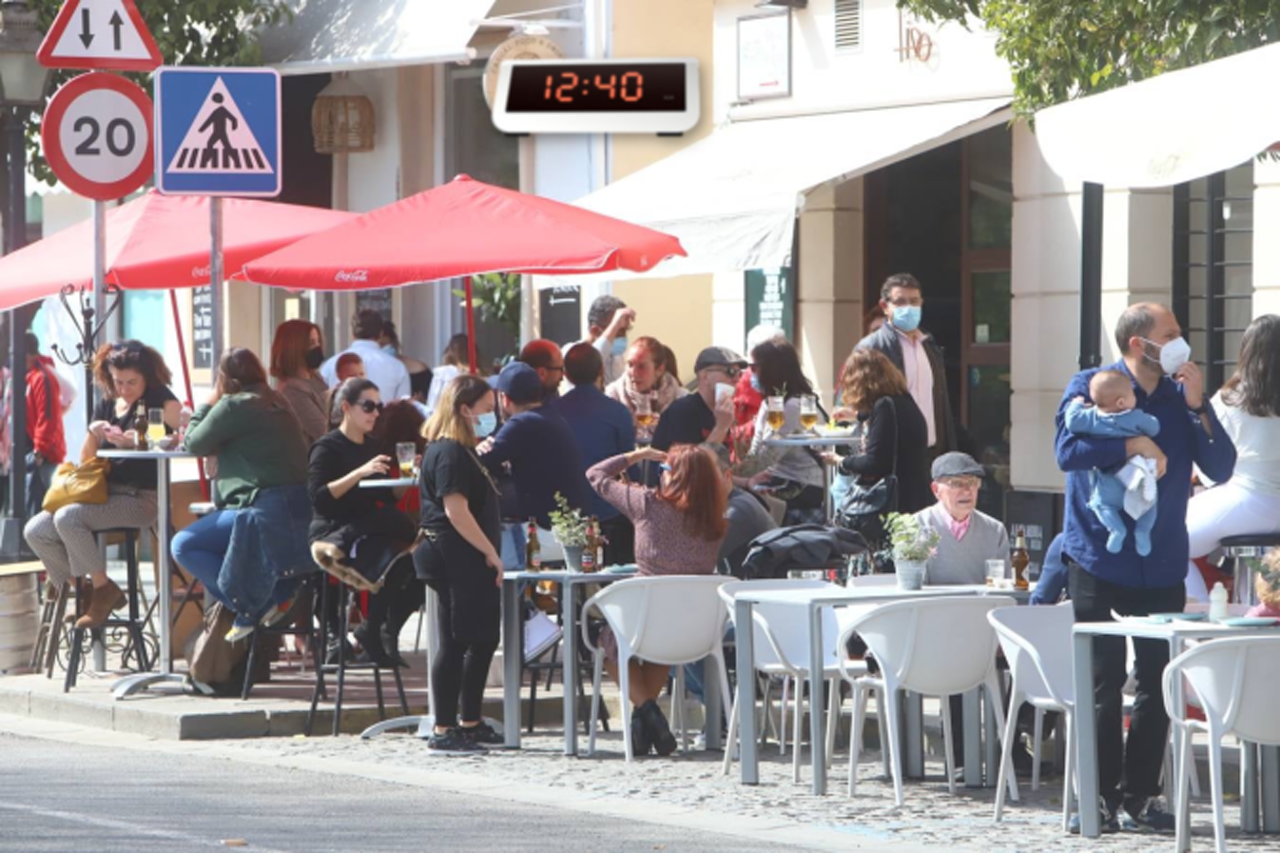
12:40
